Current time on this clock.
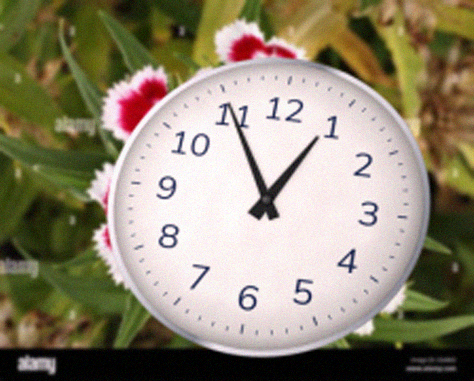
12:55
